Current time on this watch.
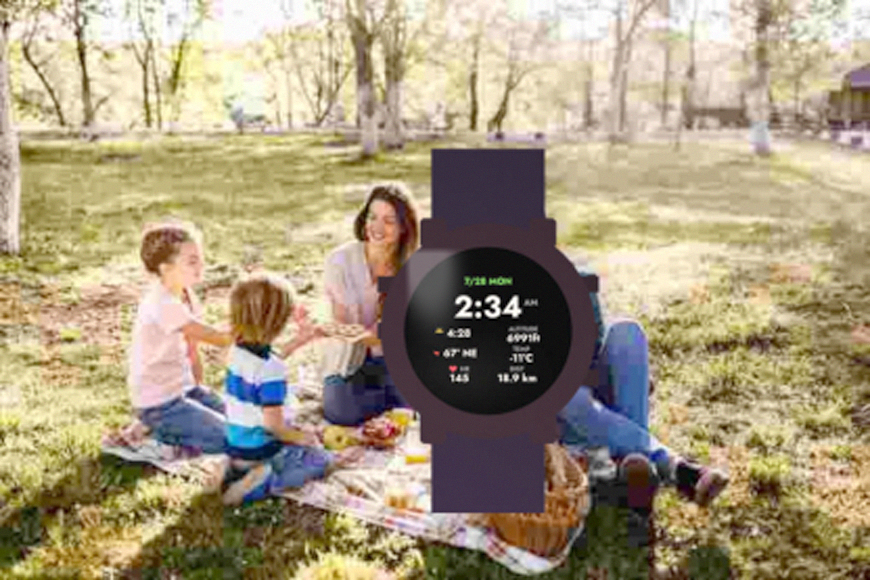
2:34
